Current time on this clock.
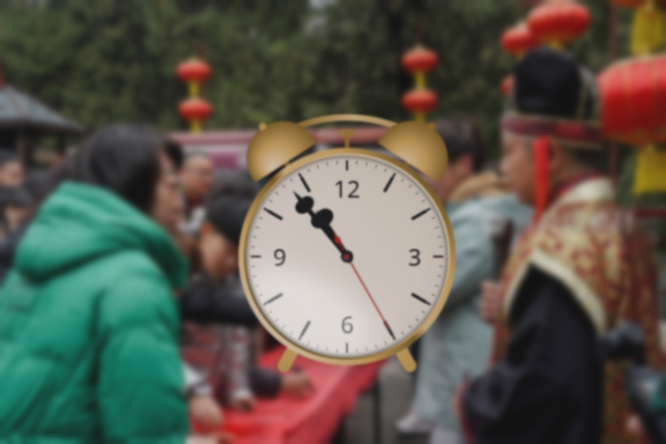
10:53:25
